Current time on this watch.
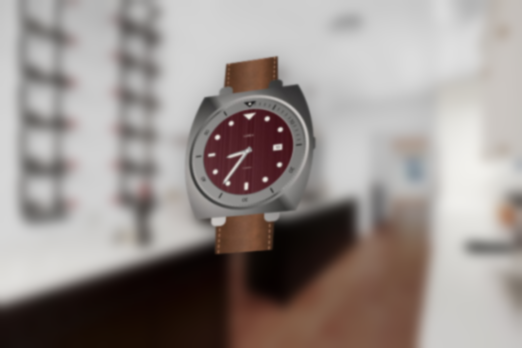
8:36
